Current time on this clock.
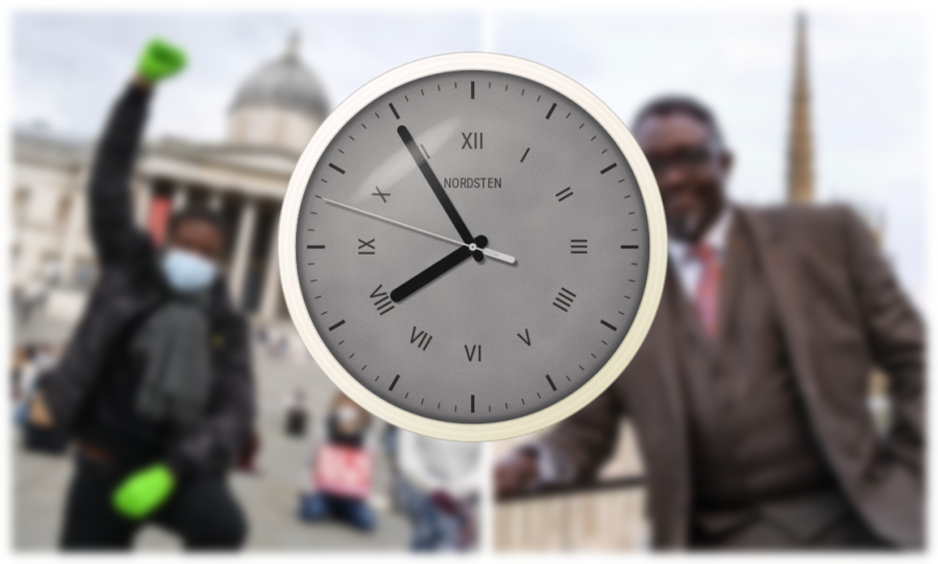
7:54:48
